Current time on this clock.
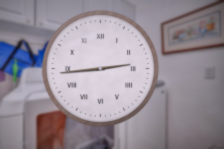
2:44
